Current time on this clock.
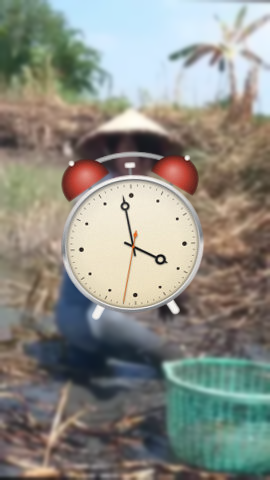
3:58:32
